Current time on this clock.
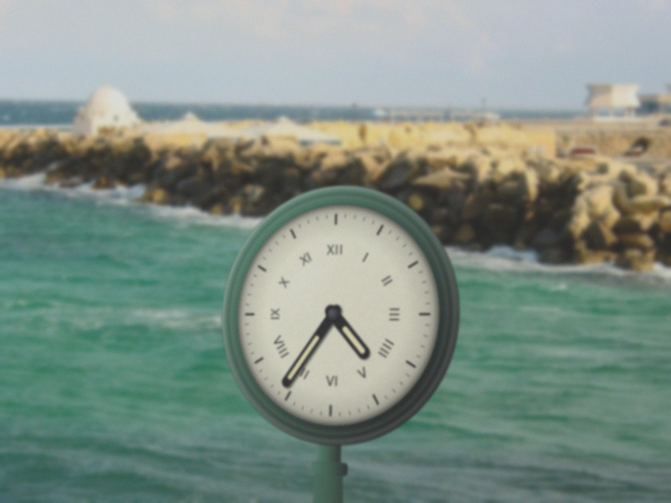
4:36
